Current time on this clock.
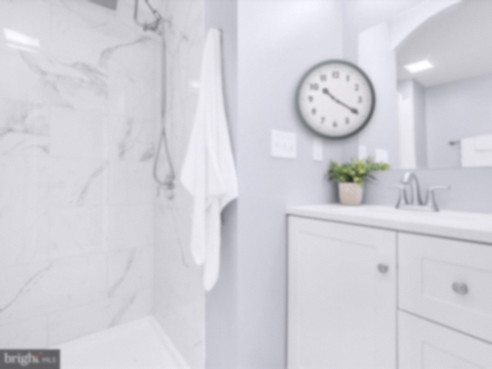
10:20
